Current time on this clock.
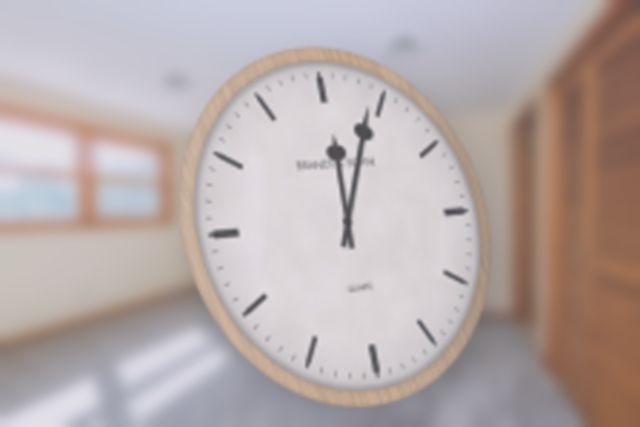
12:04
